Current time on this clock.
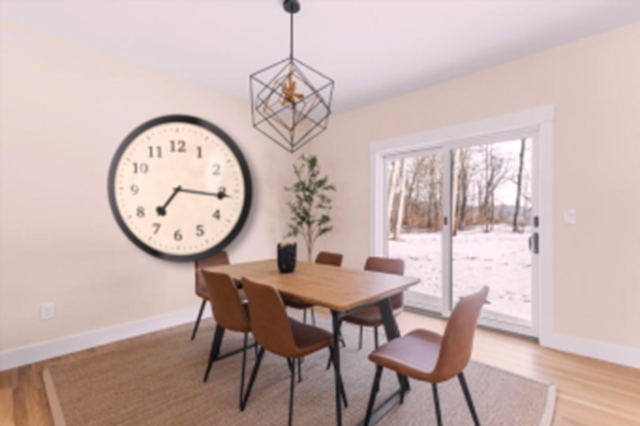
7:16
